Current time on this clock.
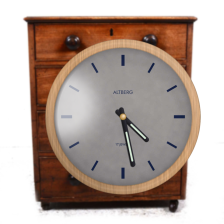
4:28
